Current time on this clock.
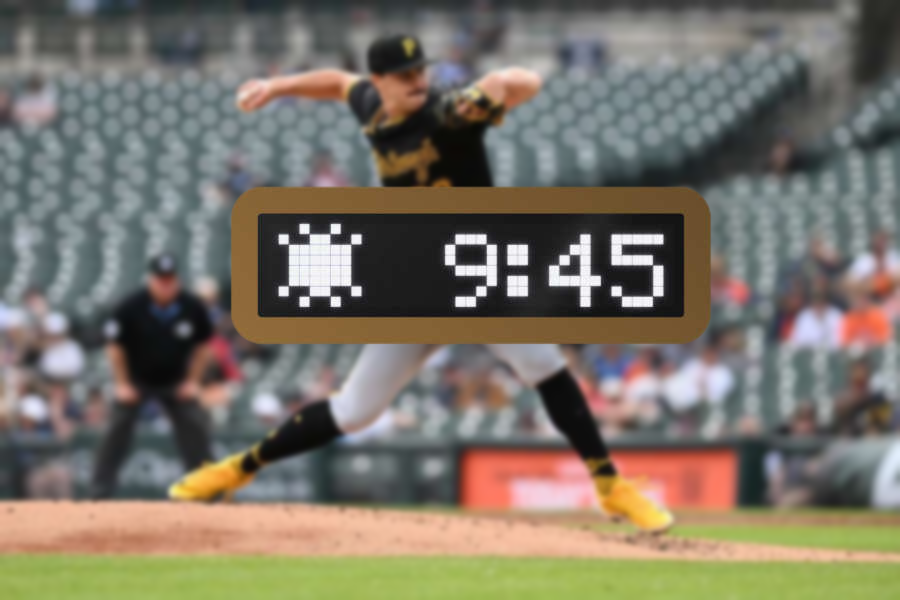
9:45
